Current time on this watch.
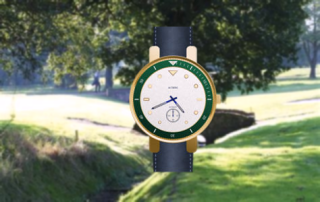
4:41
